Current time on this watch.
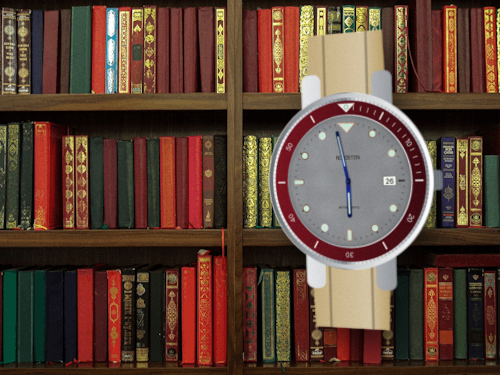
5:58
